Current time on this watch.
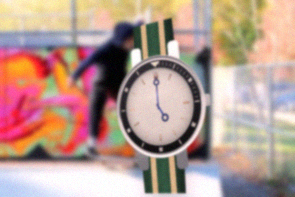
5:00
